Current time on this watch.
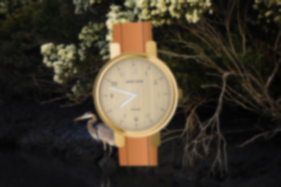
7:48
